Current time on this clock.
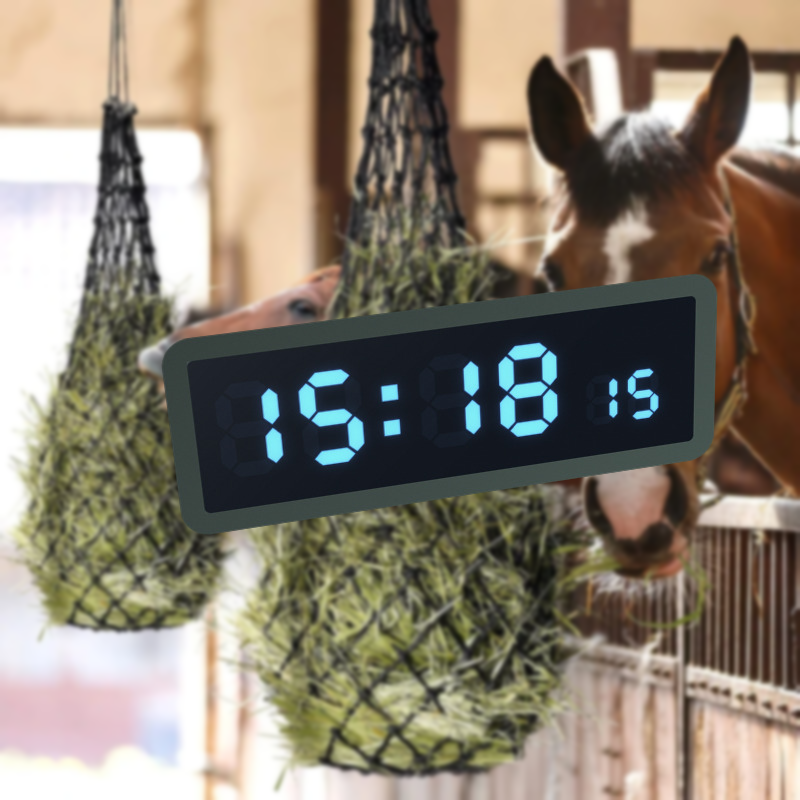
15:18:15
